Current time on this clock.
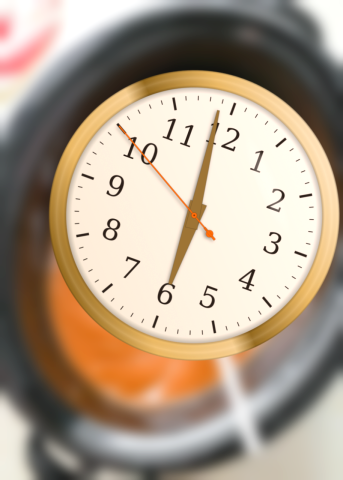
5:58:50
